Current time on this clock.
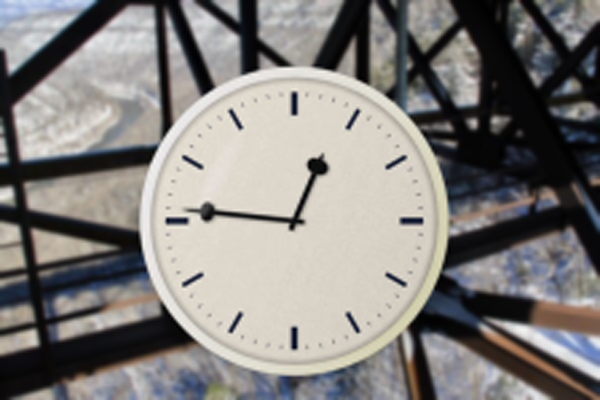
12:46
